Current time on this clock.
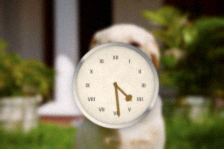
4:29
